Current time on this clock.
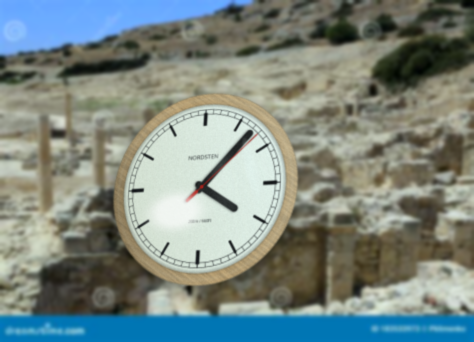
4:07:08
